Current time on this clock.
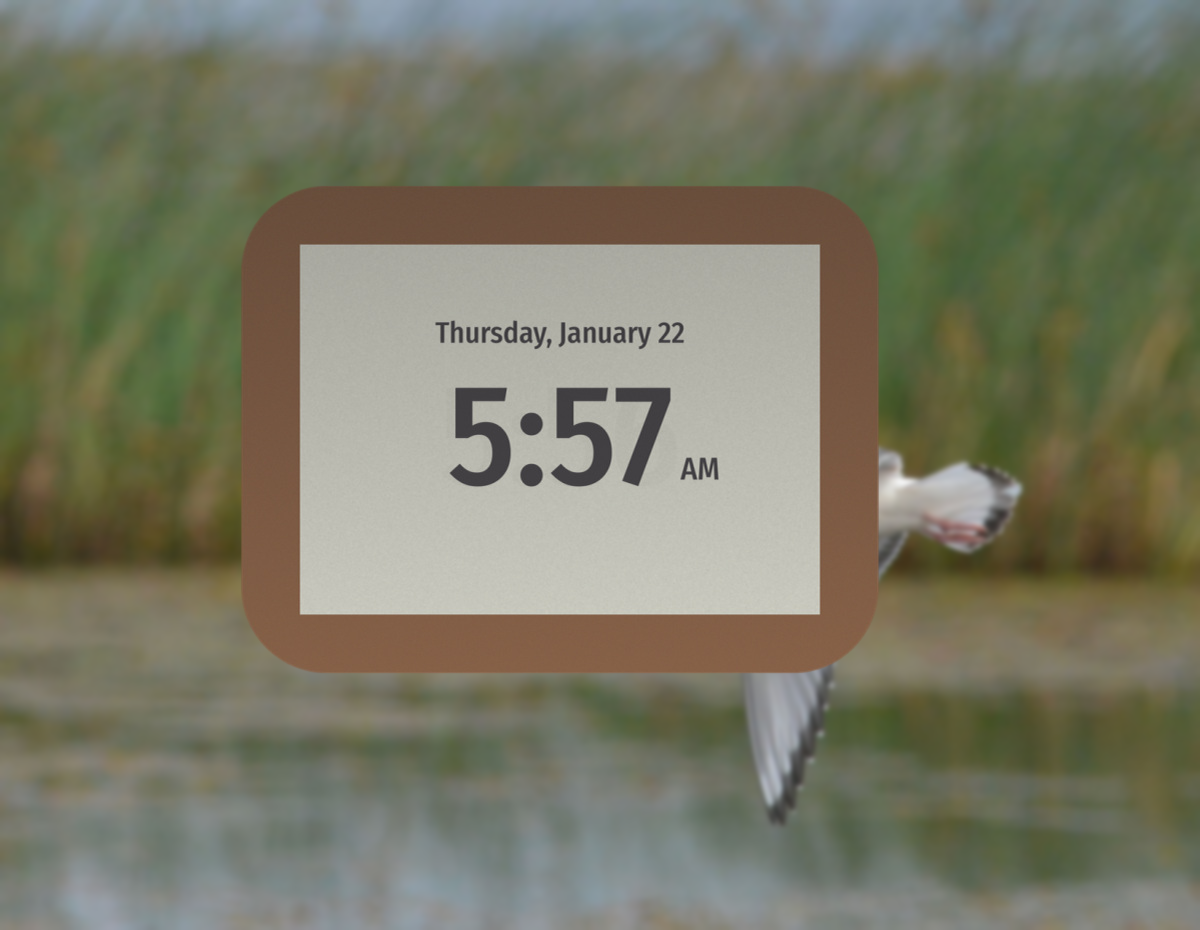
5:57
